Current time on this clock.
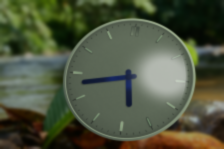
5:43
